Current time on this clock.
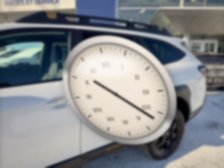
10:22
